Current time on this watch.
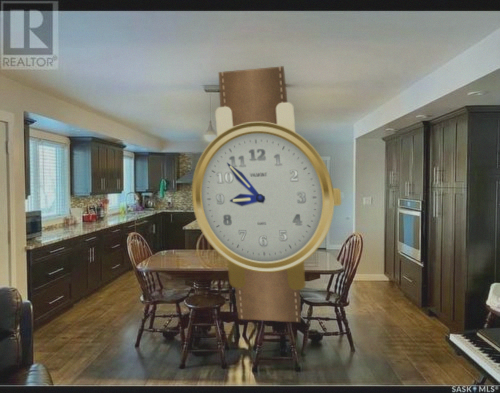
8:53
